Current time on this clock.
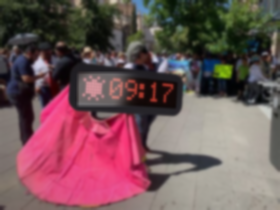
9:17
